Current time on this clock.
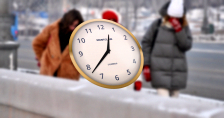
12:38
